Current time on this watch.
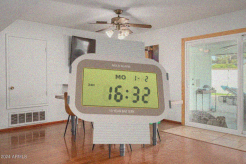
16:32
